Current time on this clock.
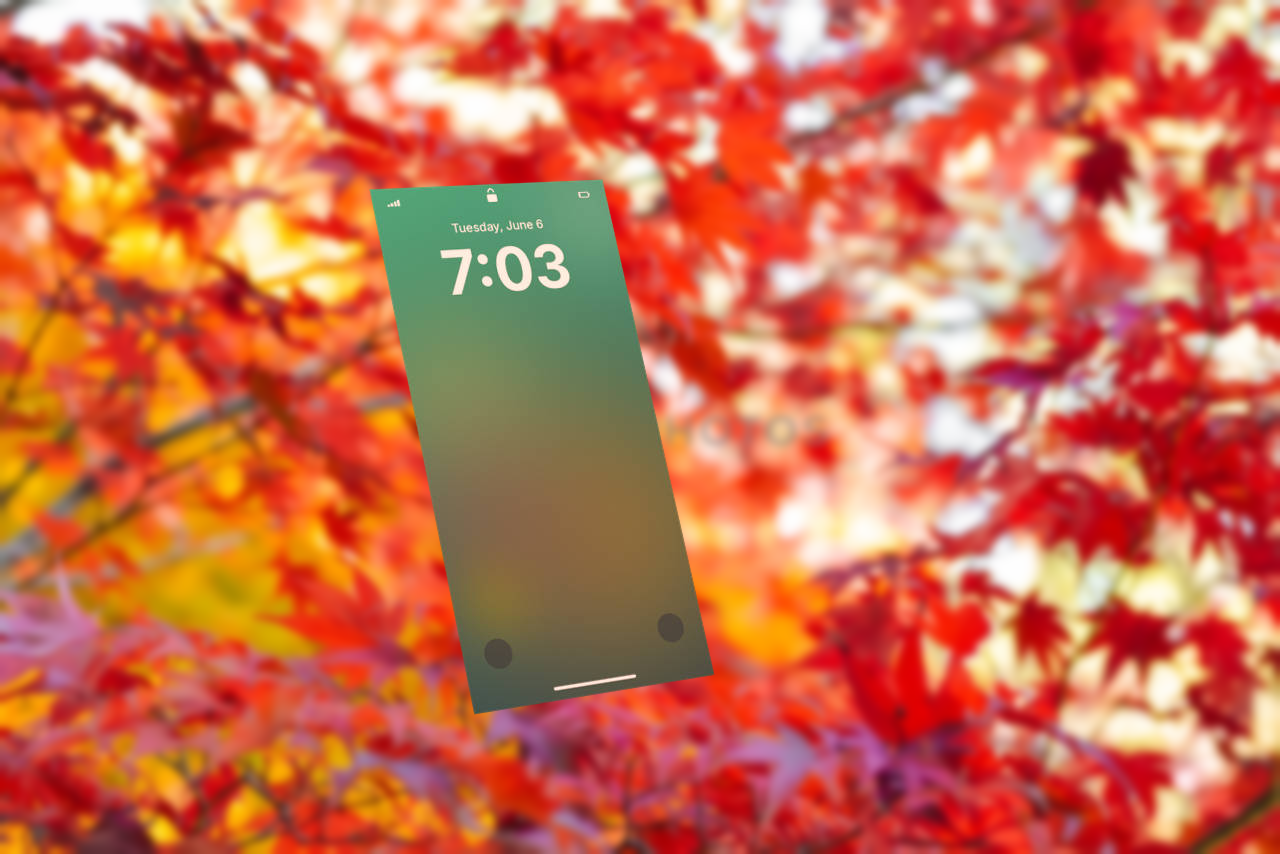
7:03
